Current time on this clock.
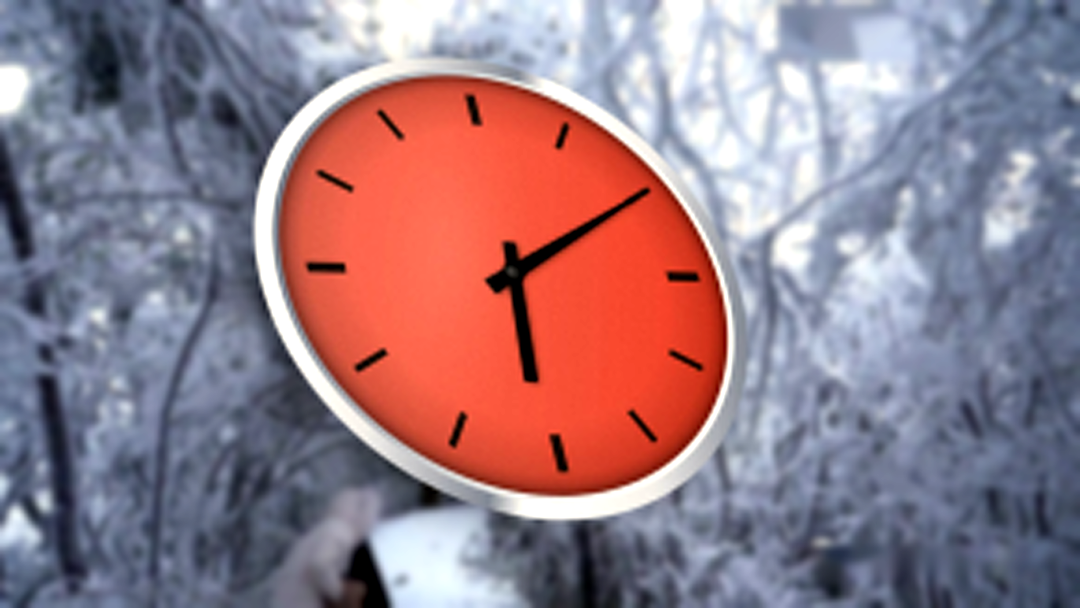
6:10
